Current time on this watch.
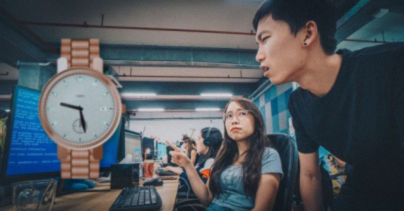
9:28
